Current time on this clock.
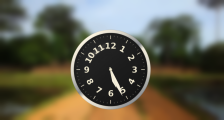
5:26
